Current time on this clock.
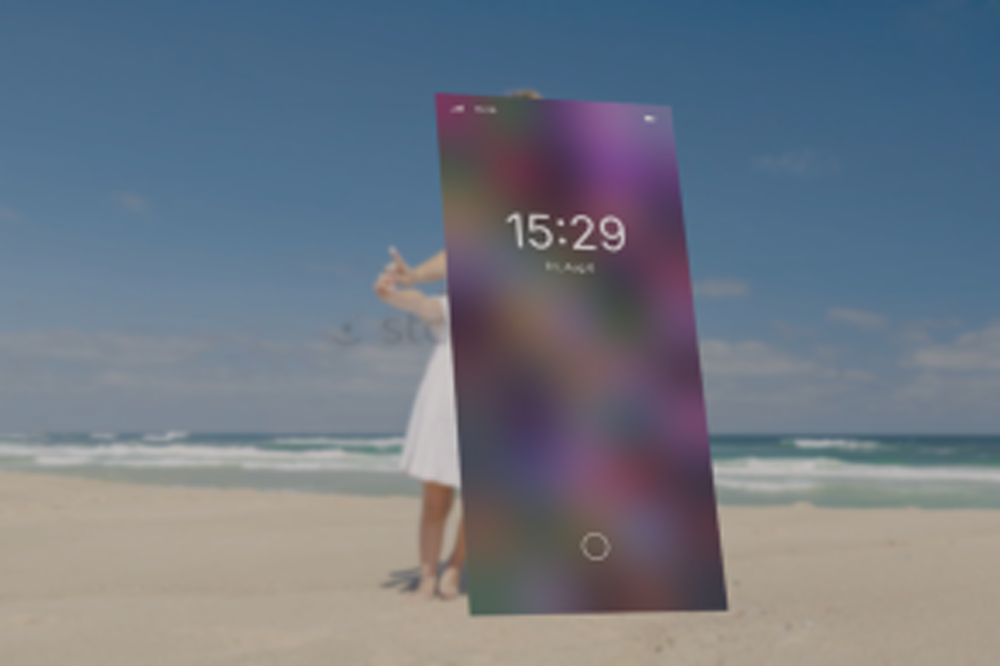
15:29
